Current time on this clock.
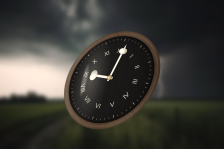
9:01
